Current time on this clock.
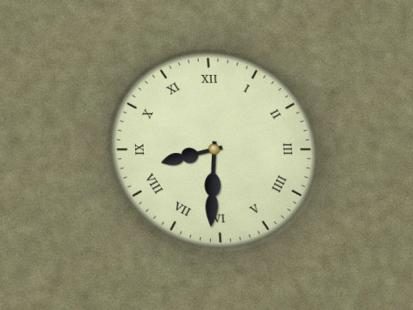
8:31
